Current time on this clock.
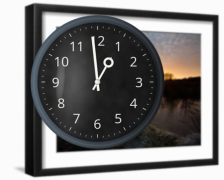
12:59
